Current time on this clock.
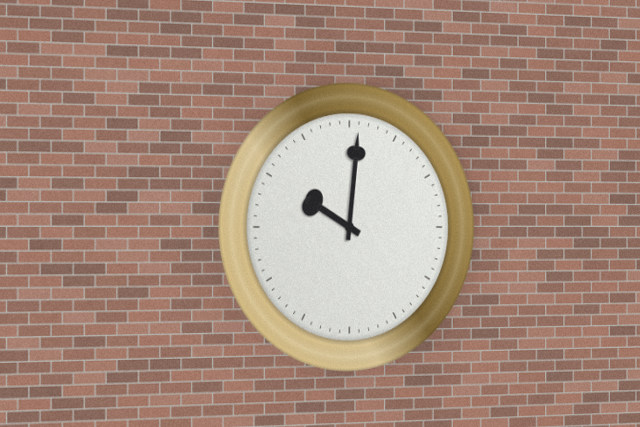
10:01
